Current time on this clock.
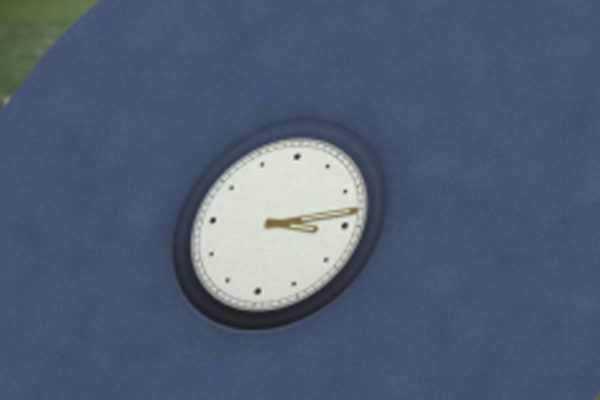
3:13
